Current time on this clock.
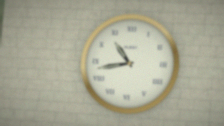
10:43
